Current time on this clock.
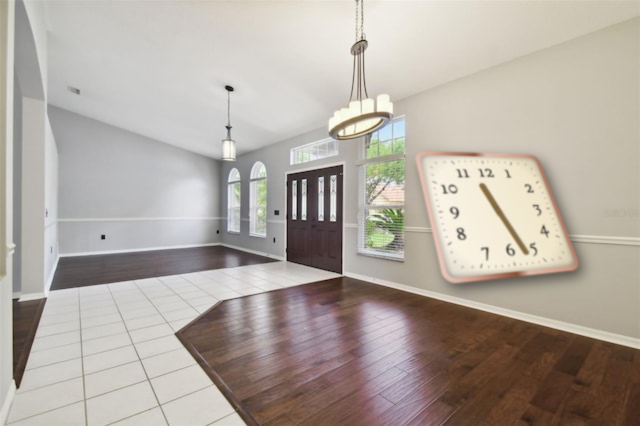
11:27
